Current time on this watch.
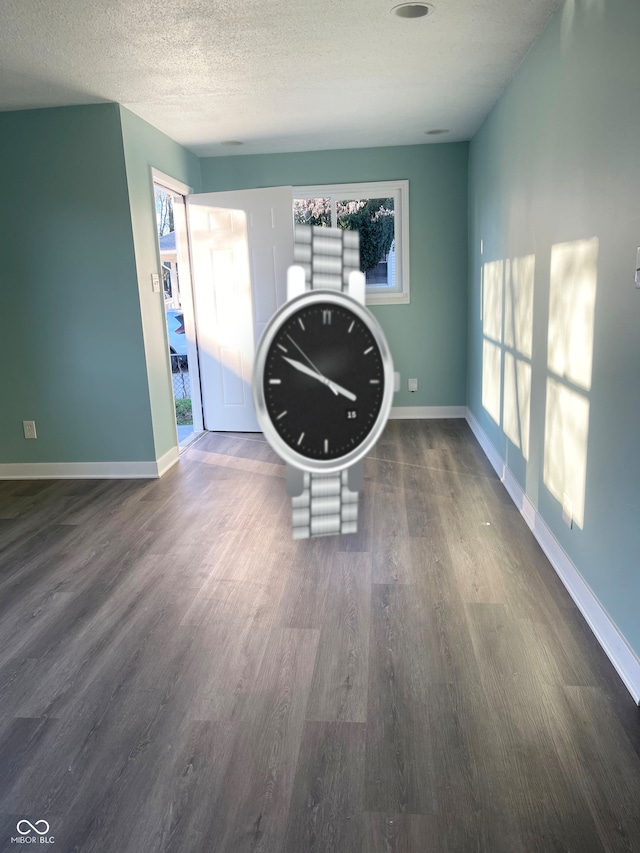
3:48:52
